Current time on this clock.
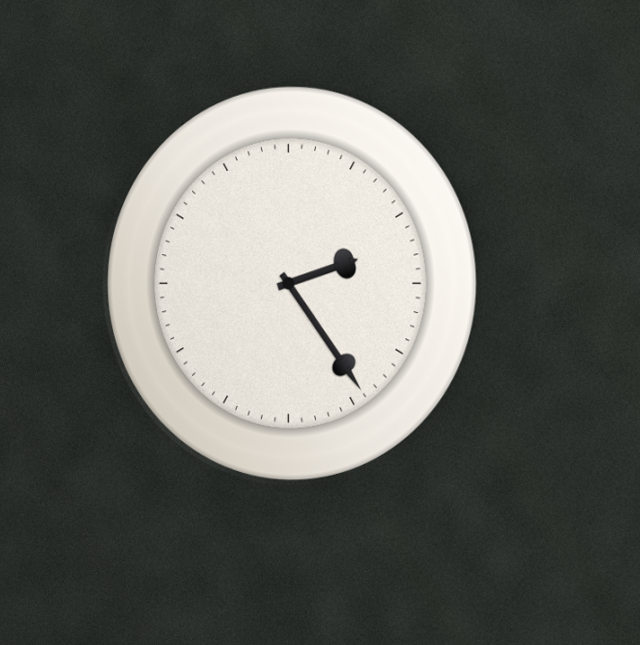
2:24
